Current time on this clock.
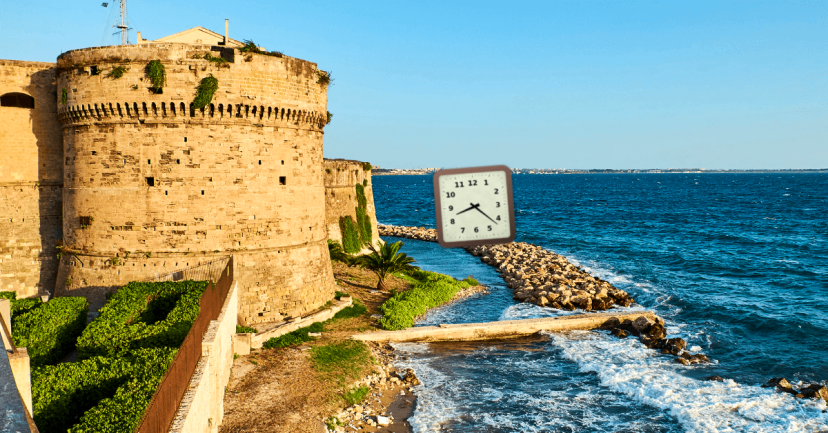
8:22
